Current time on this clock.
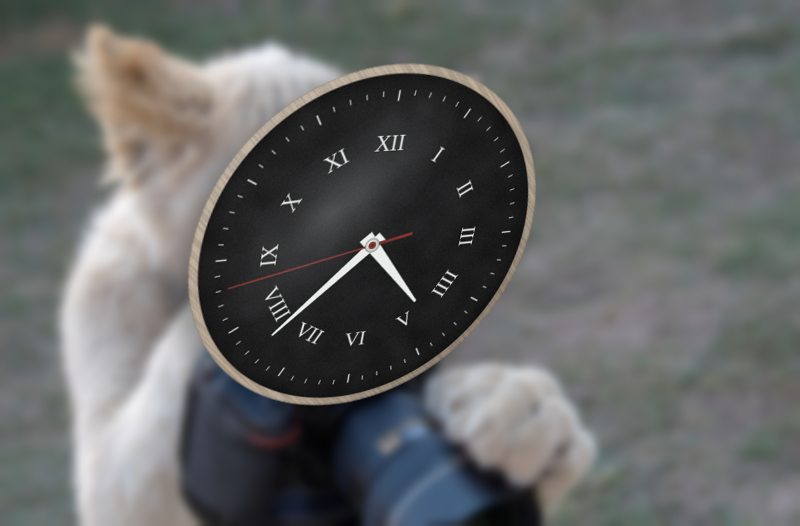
4:37:43
